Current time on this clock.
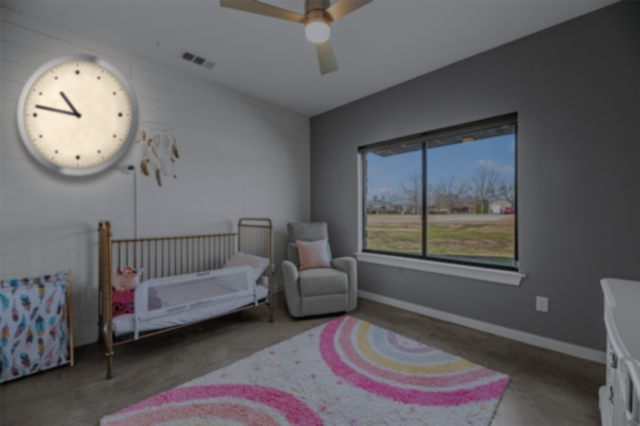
10:47
